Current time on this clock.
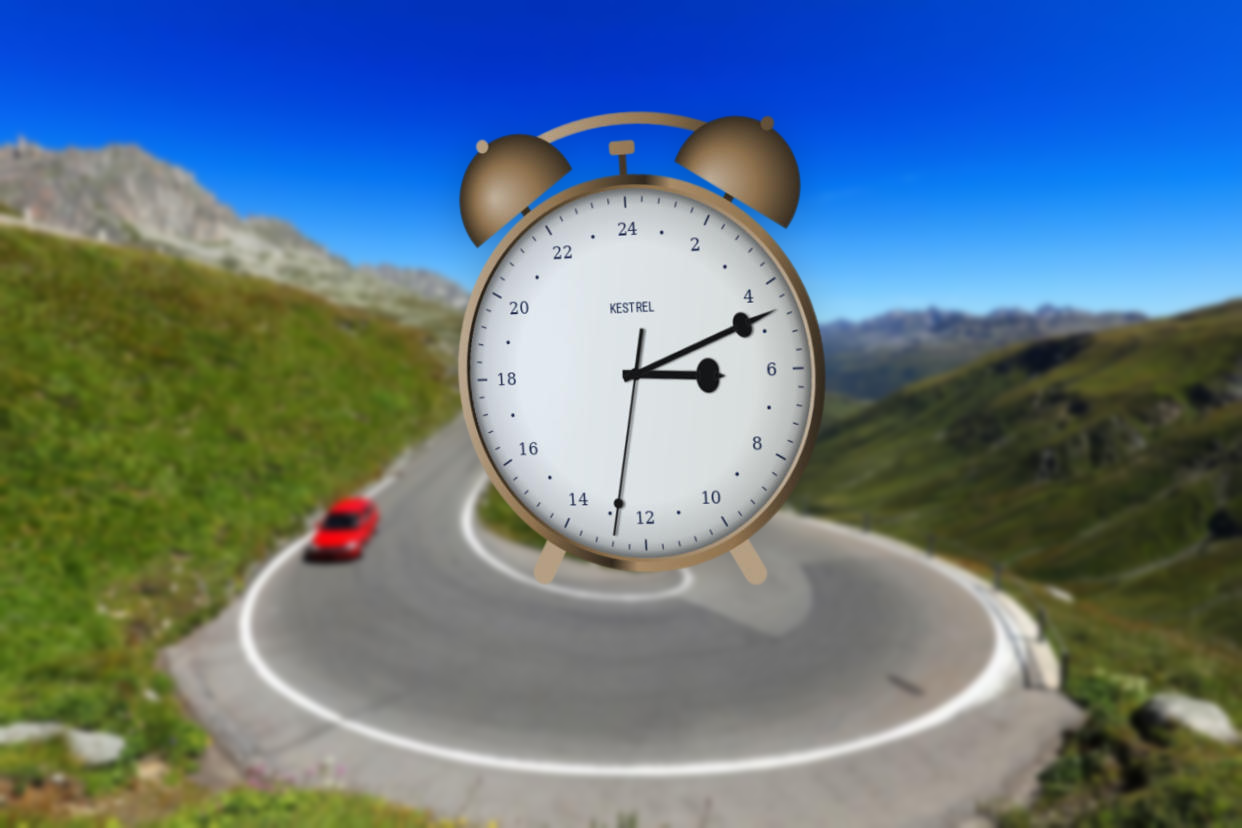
6:11:32
